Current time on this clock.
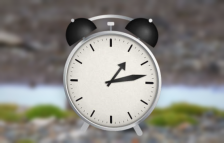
1:13
